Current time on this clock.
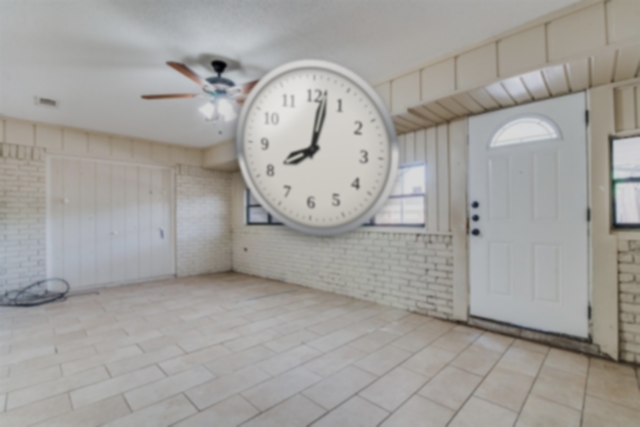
8:02
